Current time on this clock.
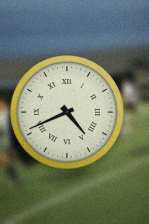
4:41
